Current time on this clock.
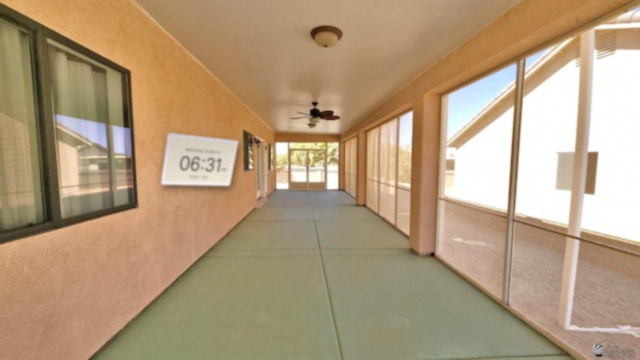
6:31
